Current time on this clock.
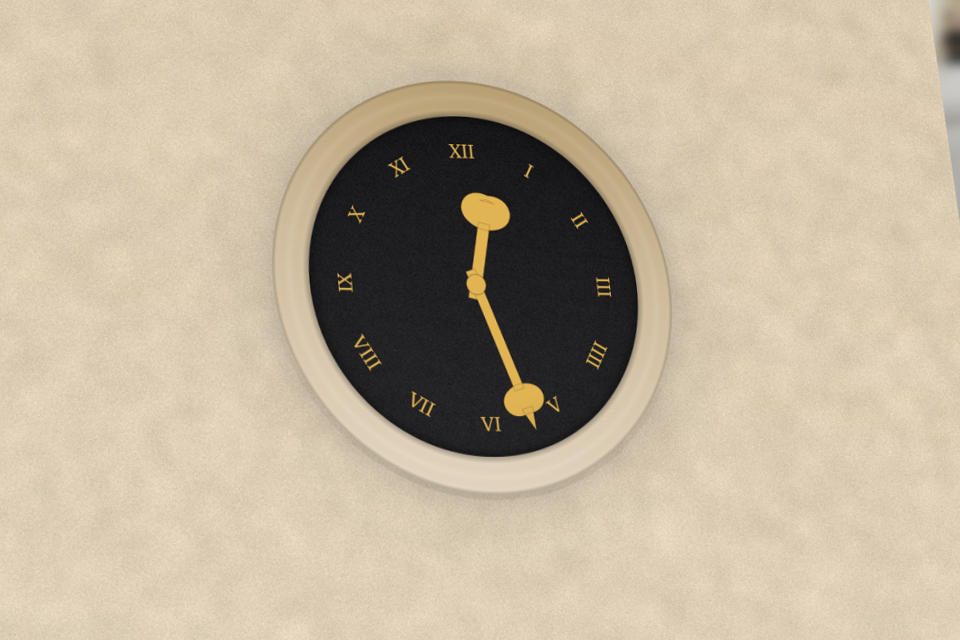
12:27
